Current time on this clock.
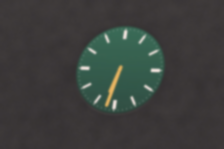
6:32
